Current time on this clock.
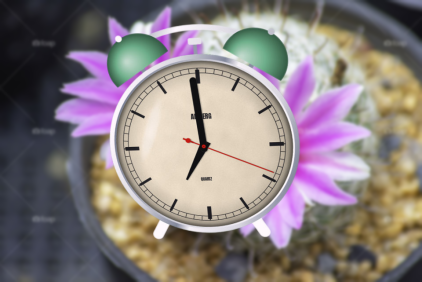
6:59:19
